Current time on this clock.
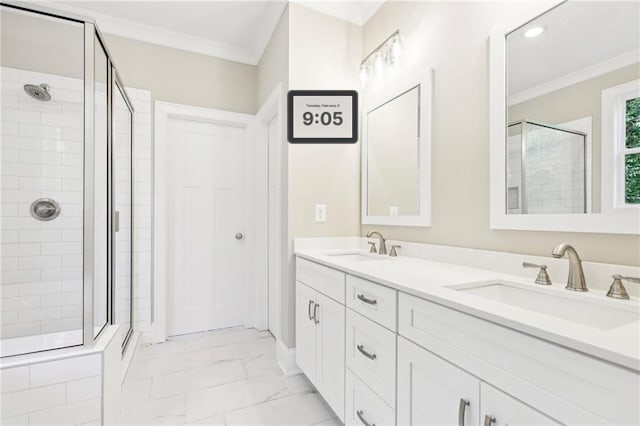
9:05
